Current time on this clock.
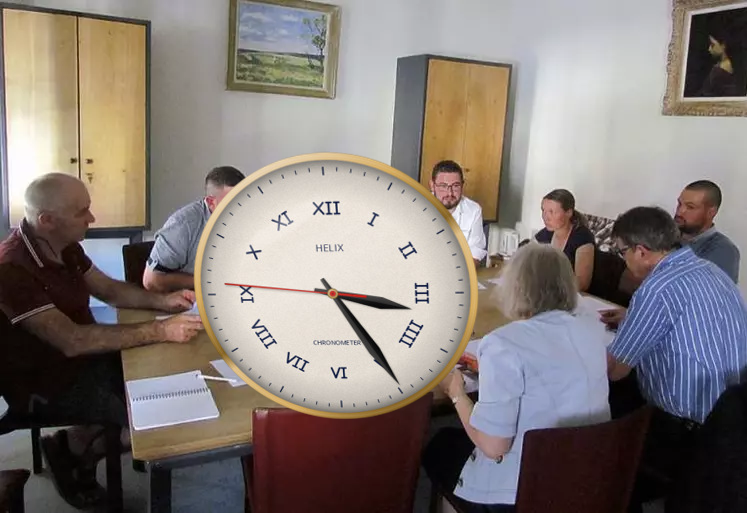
3:24:46
